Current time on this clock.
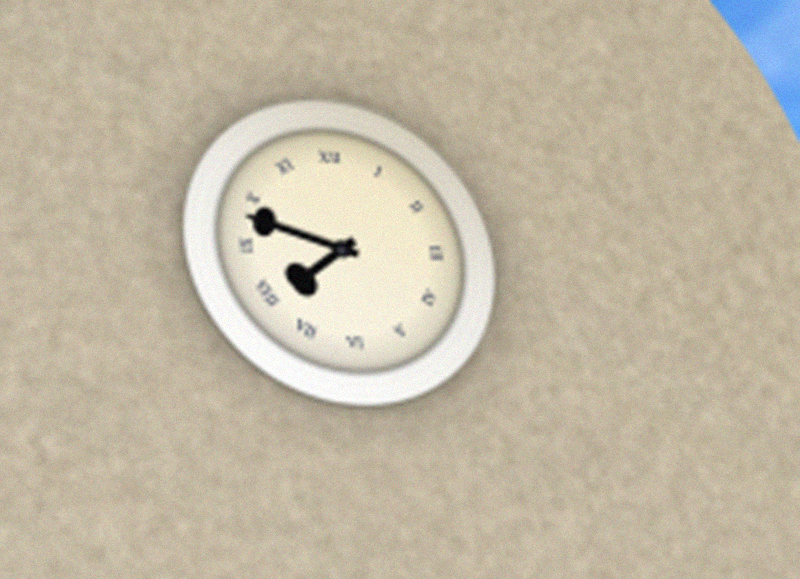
7:48
